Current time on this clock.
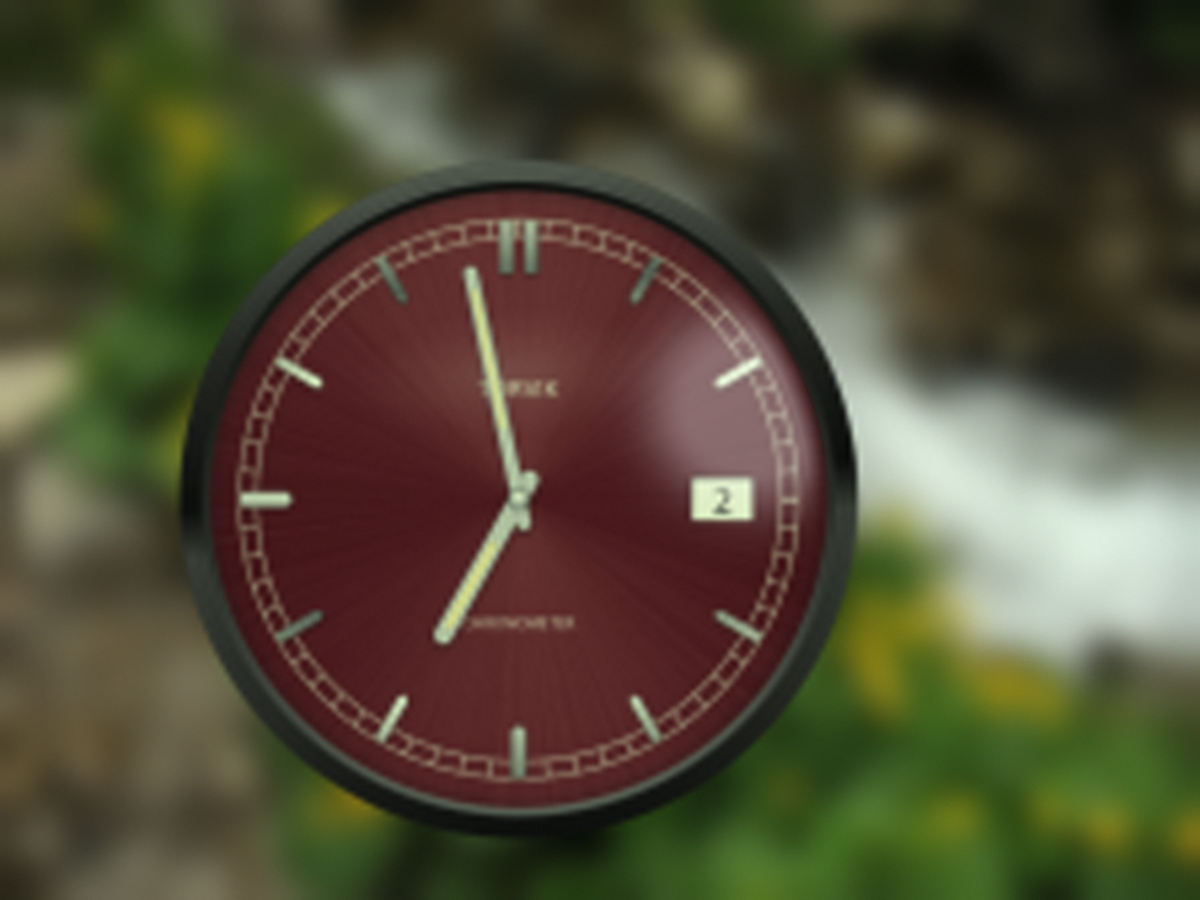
6:58
